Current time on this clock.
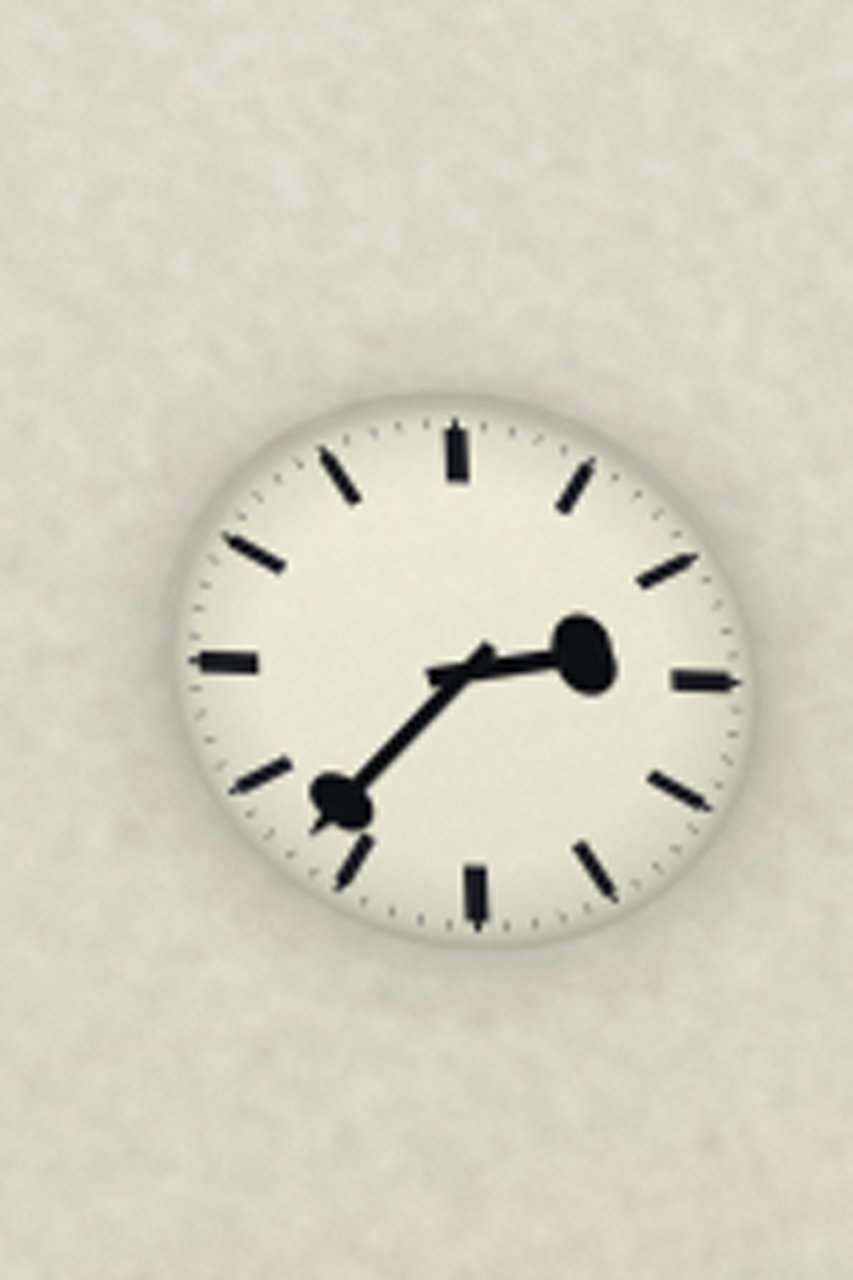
2:37
